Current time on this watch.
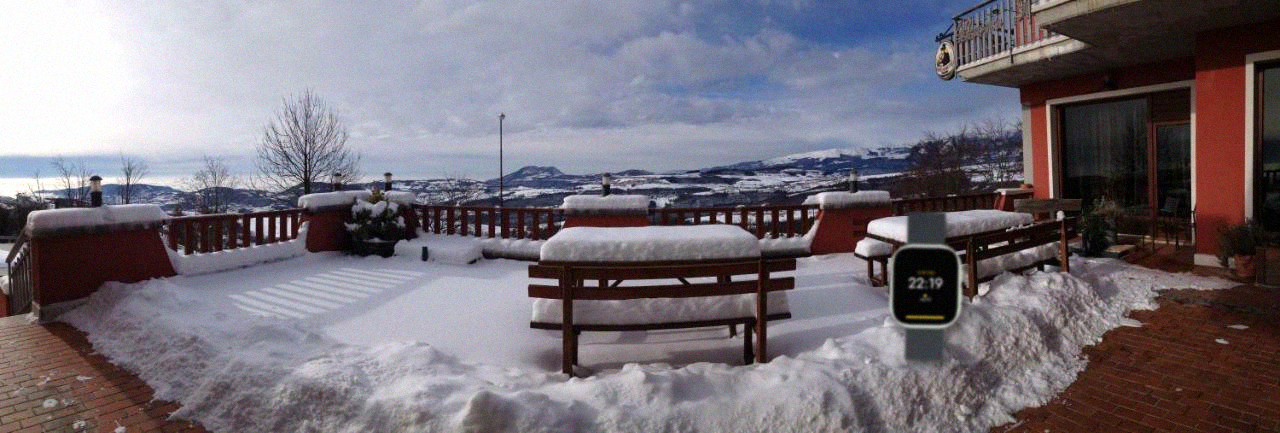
22:19
